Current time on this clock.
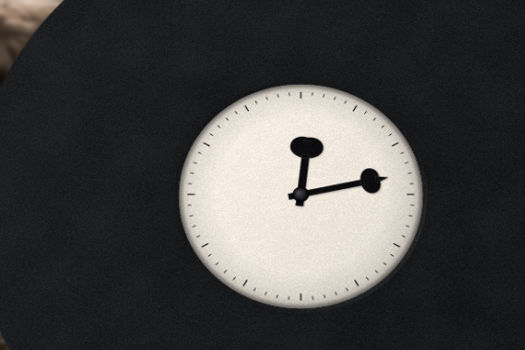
12:13
